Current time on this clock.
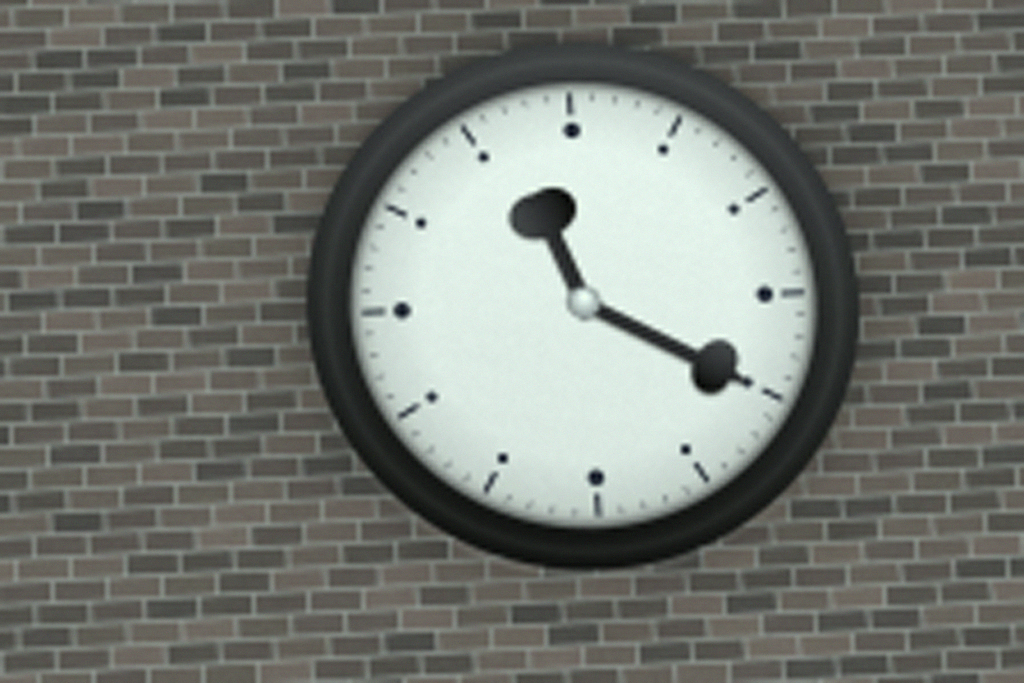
11:20
